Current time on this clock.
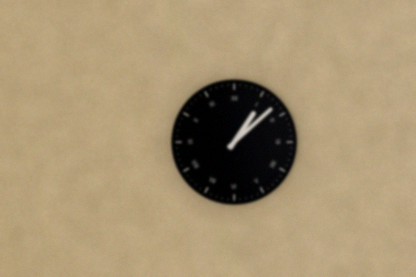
1:08
